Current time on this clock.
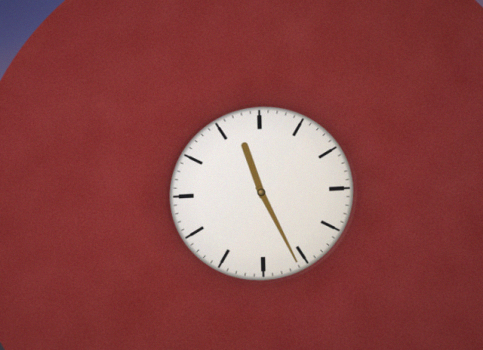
11:26
